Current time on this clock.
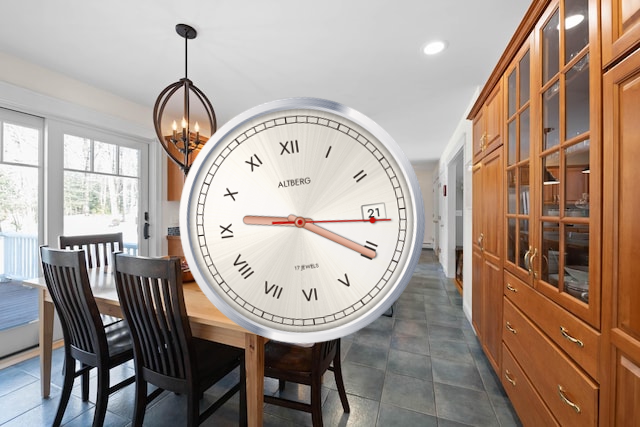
9:20:16
